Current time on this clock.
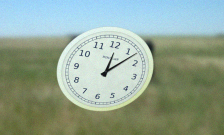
12:07
